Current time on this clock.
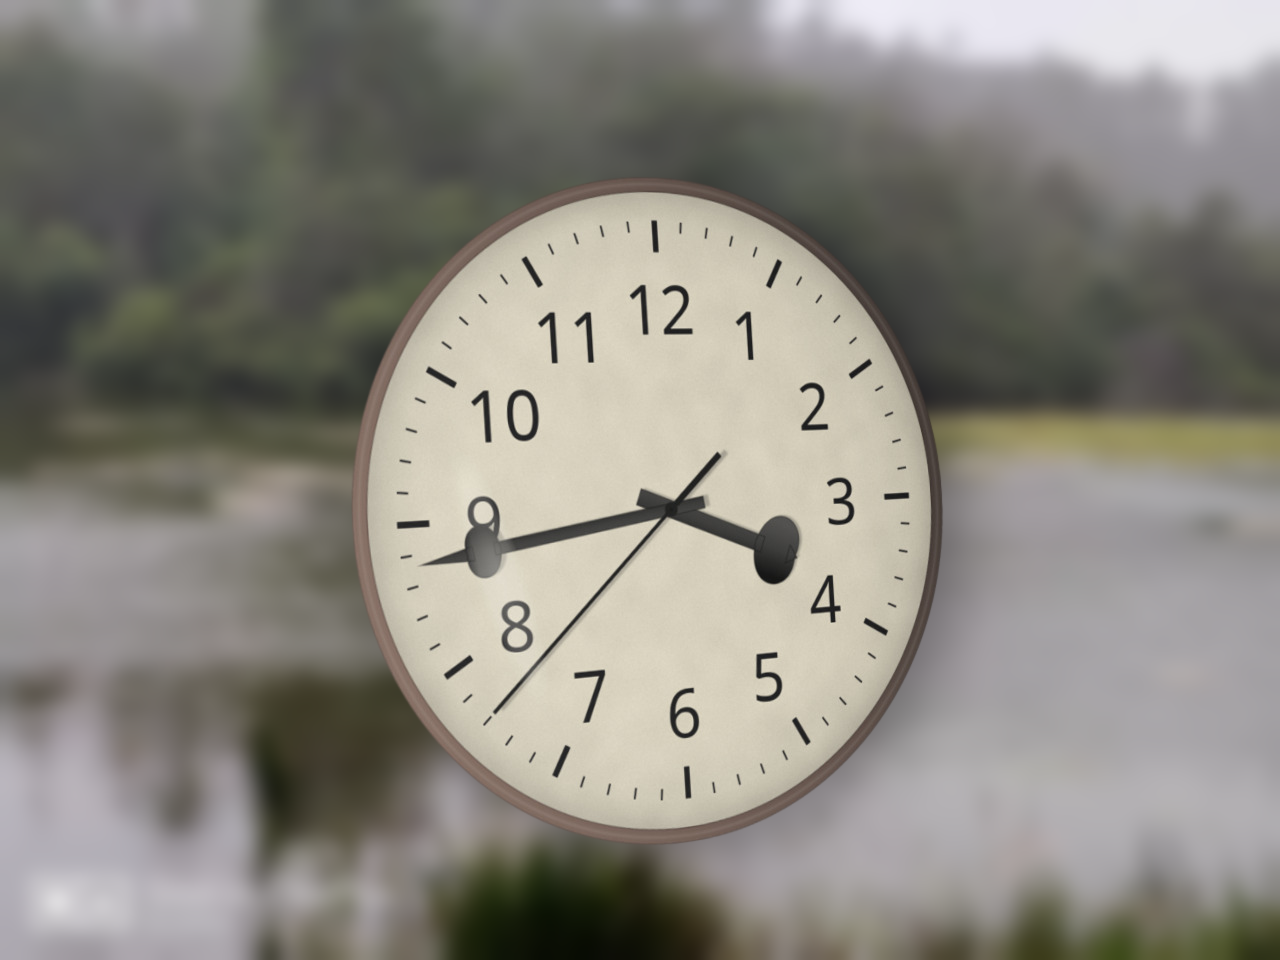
3:43:38
